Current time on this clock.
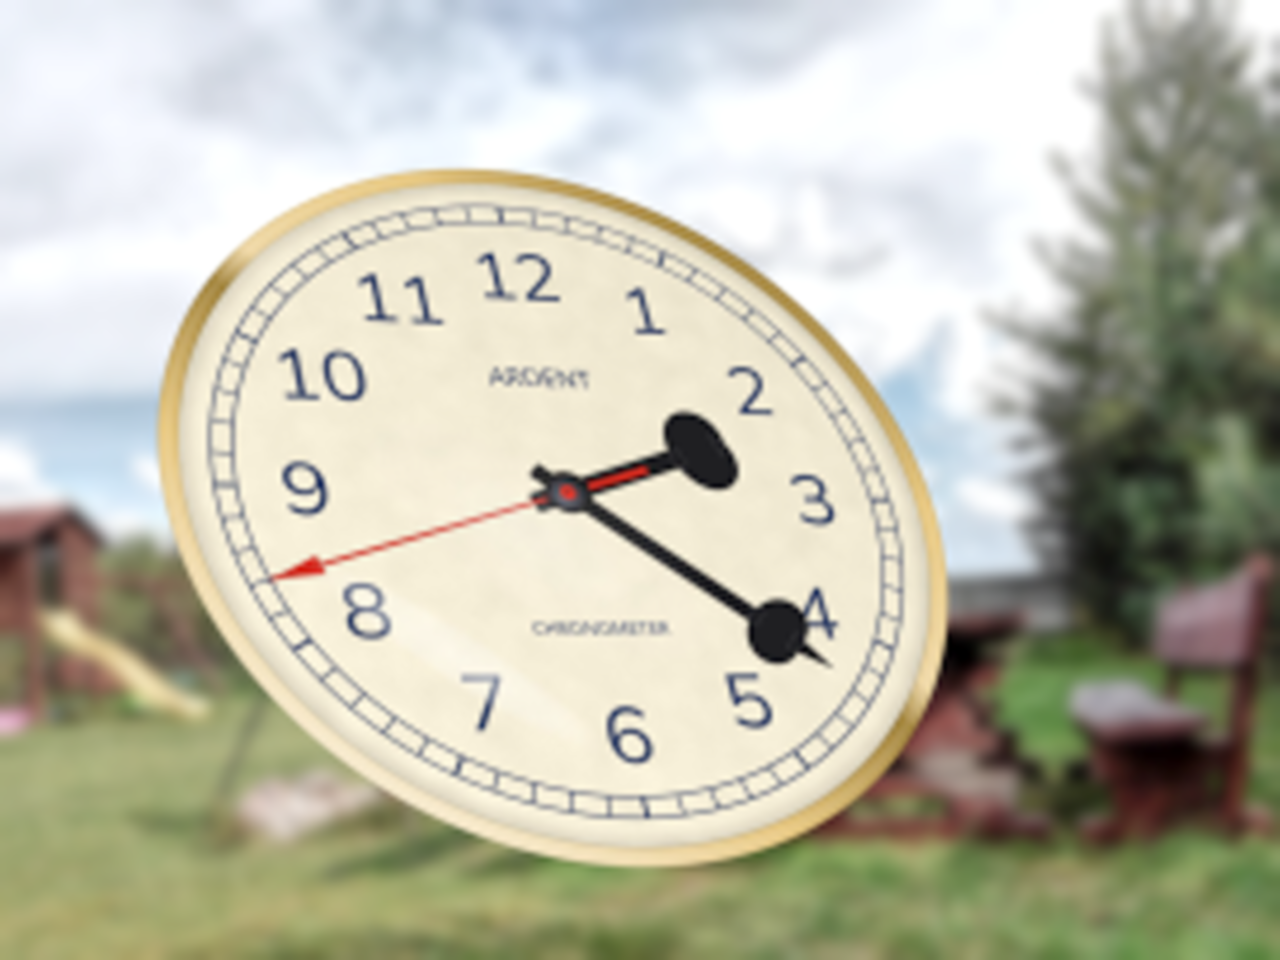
2:21:42
